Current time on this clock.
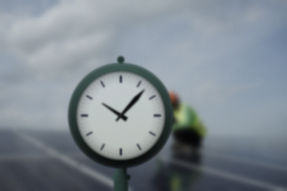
10:07
